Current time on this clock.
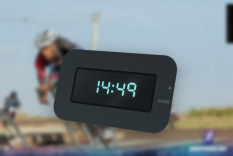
14:49
